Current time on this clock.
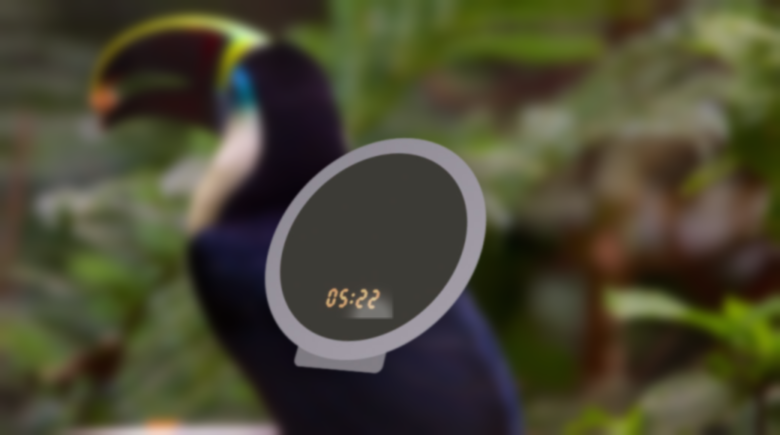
5:22
